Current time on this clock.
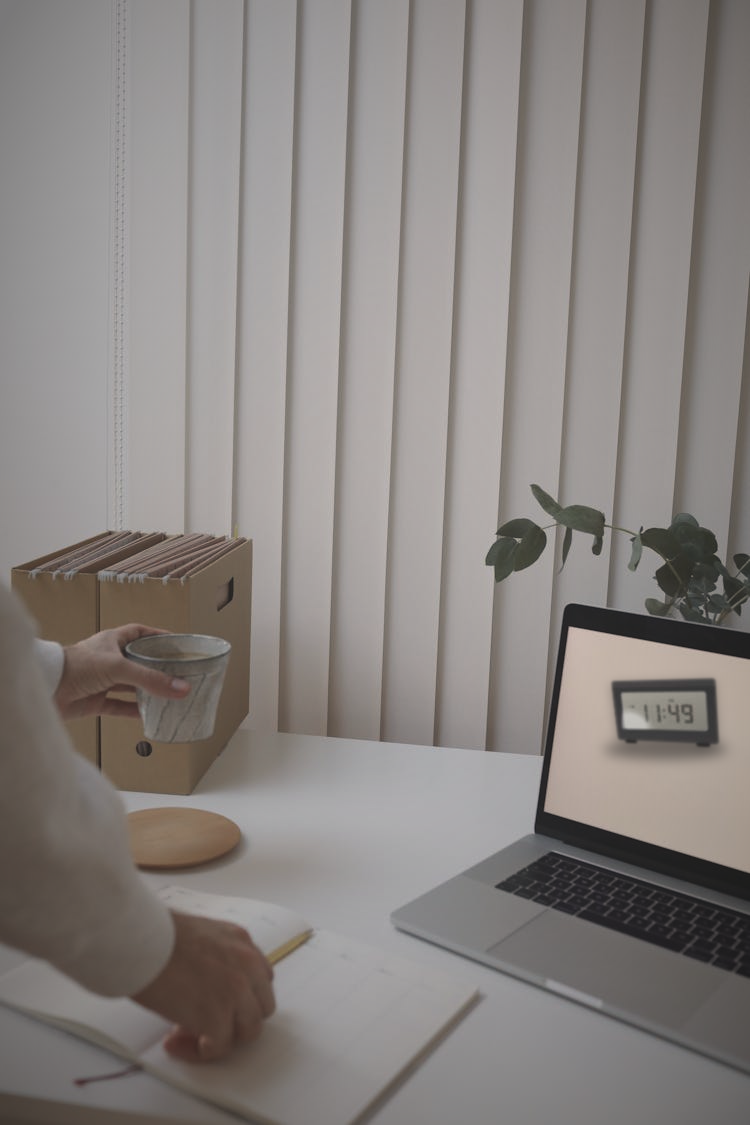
11:49
